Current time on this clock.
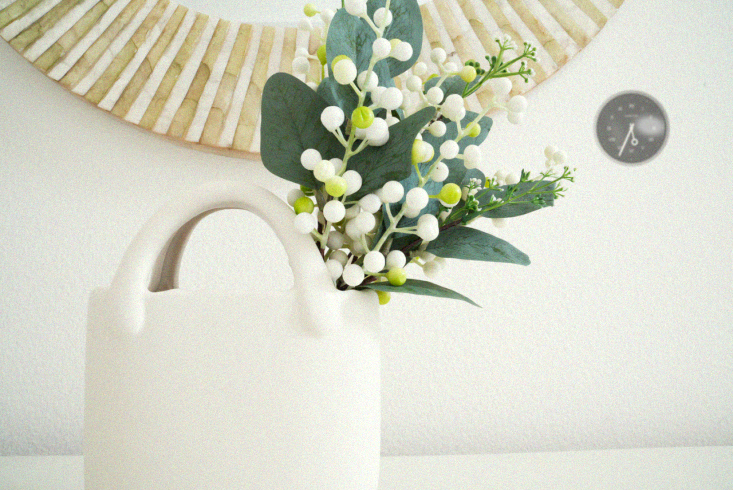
5:34
